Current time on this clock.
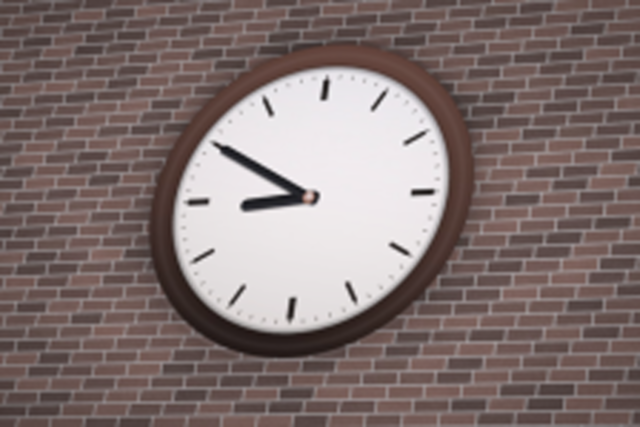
8:50
